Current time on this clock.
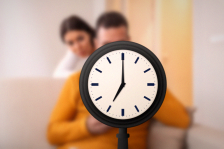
7:00
